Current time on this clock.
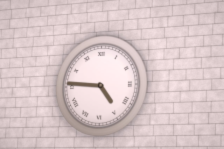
4:46
